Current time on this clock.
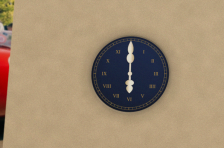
6:00
